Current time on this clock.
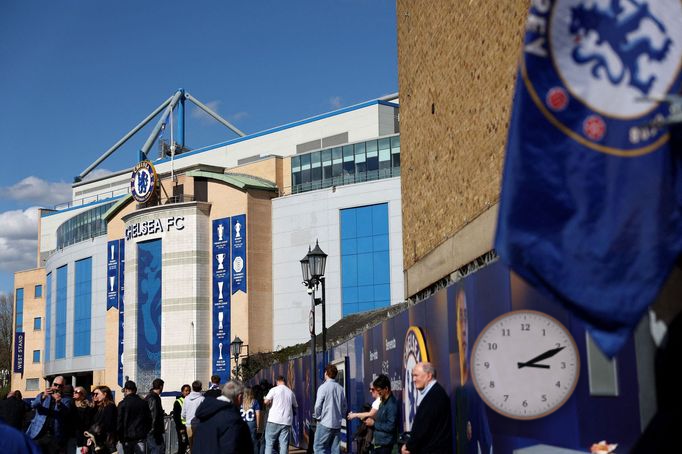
3:11
